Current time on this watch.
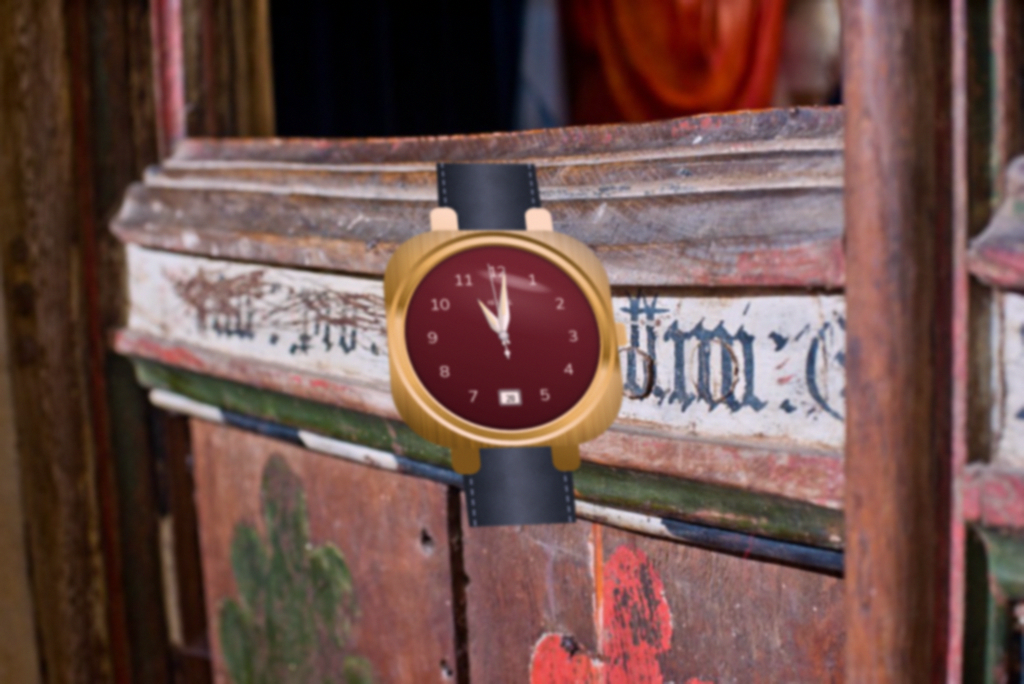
11:00:59
